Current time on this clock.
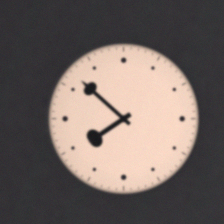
7:52
